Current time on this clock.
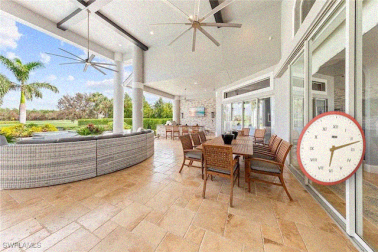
6:12
